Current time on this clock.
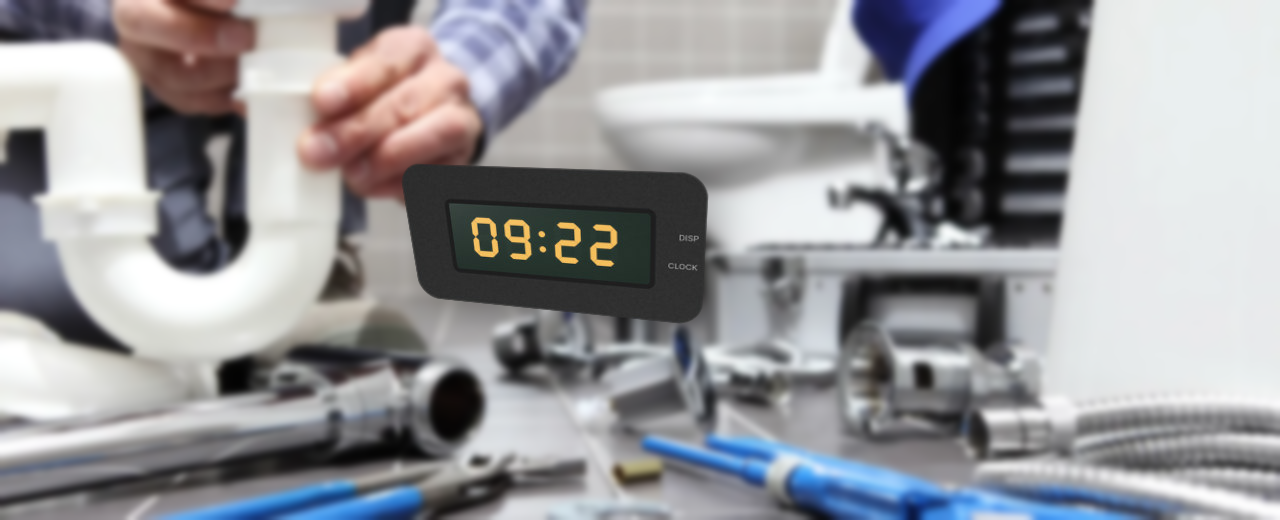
9:22
